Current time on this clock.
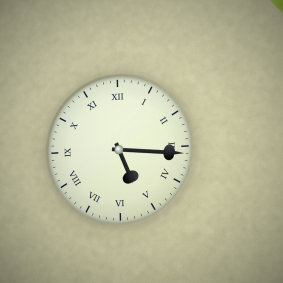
5:16
